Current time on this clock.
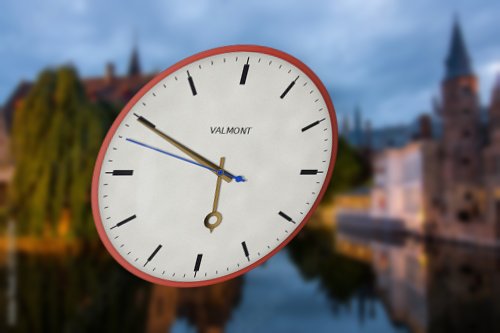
5:49:48
